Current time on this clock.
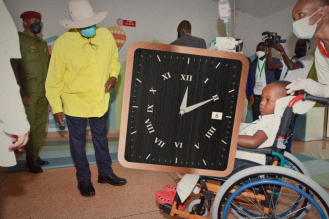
12:10
